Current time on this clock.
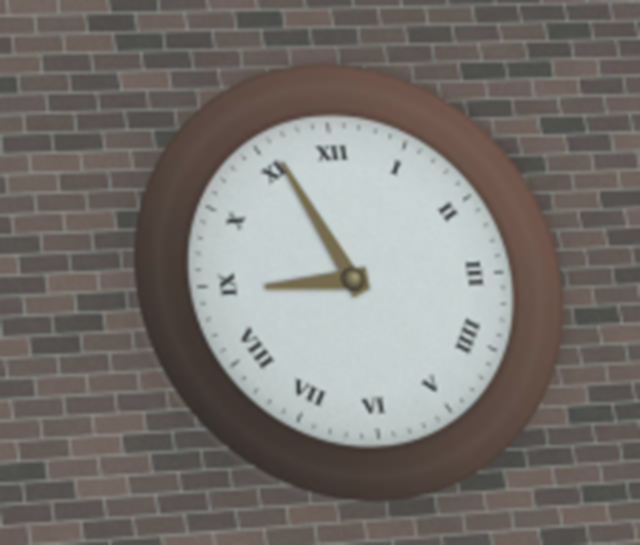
8:56
